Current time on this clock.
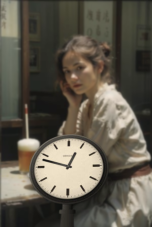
12:48
